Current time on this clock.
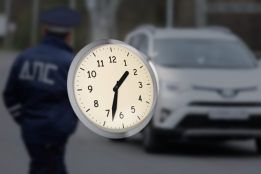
1:33
